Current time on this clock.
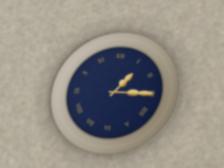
1:15
